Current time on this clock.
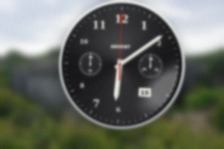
6:09
